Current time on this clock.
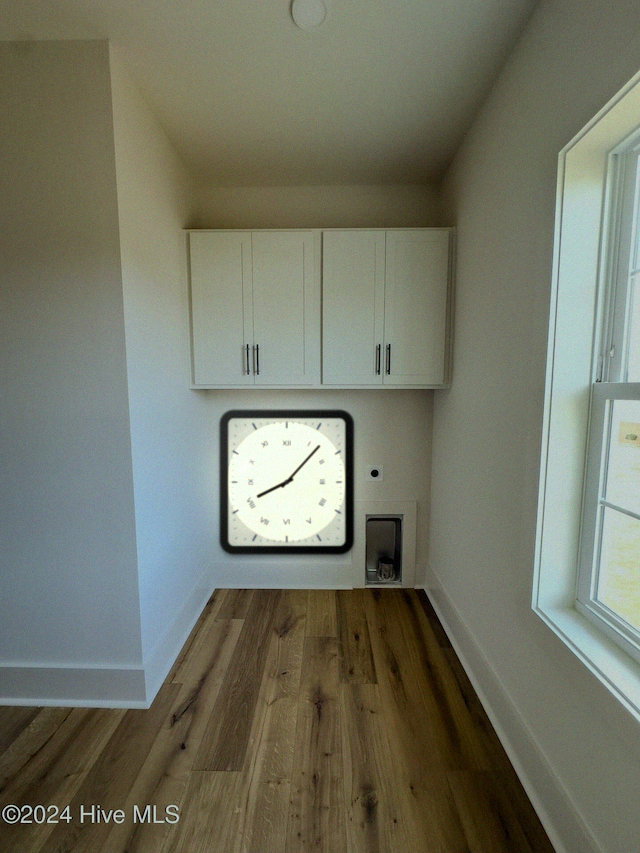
8:07
